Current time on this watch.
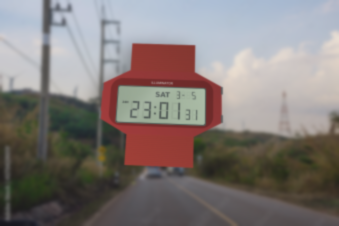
23:01:31
